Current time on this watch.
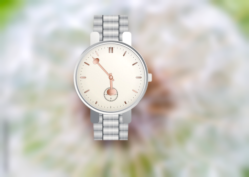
5:53
